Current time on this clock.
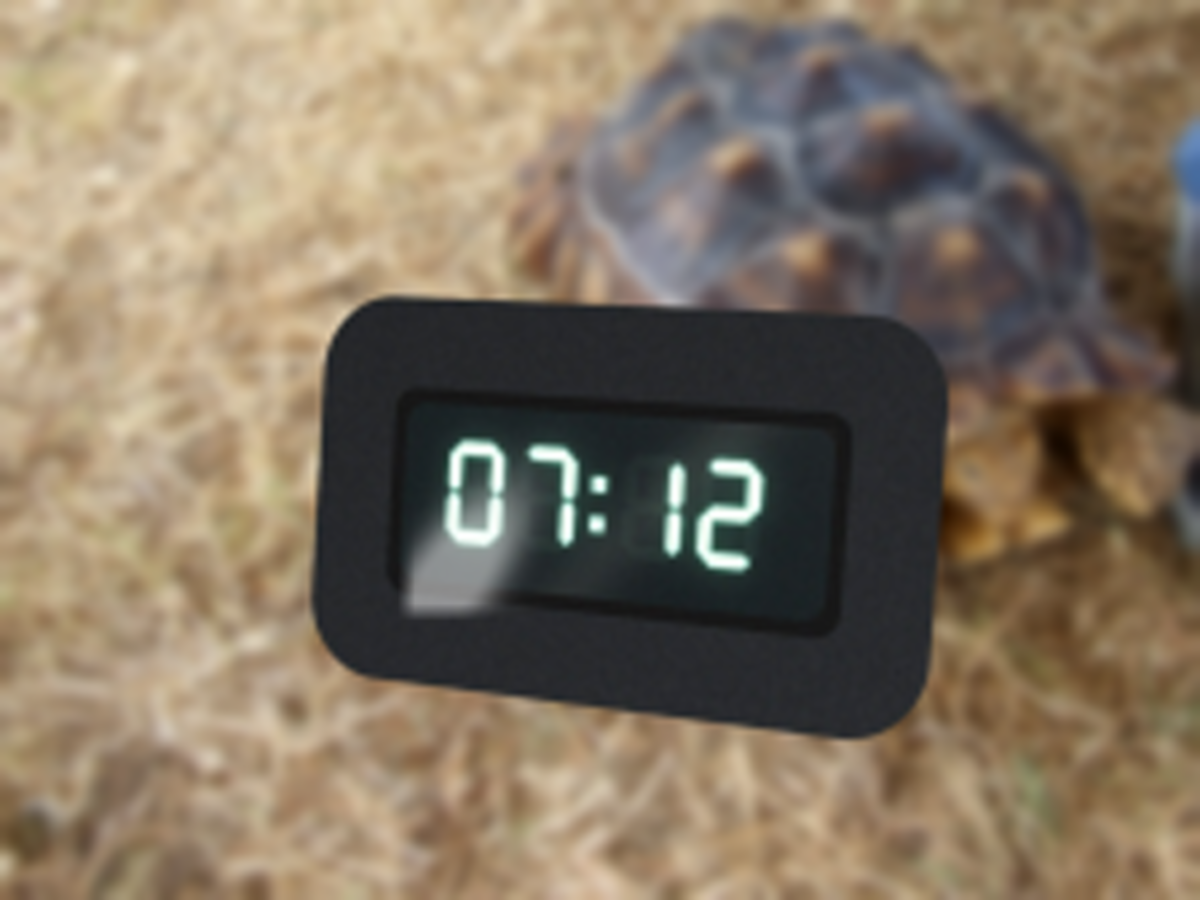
7:12
